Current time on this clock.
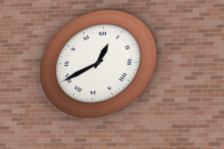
12:40
